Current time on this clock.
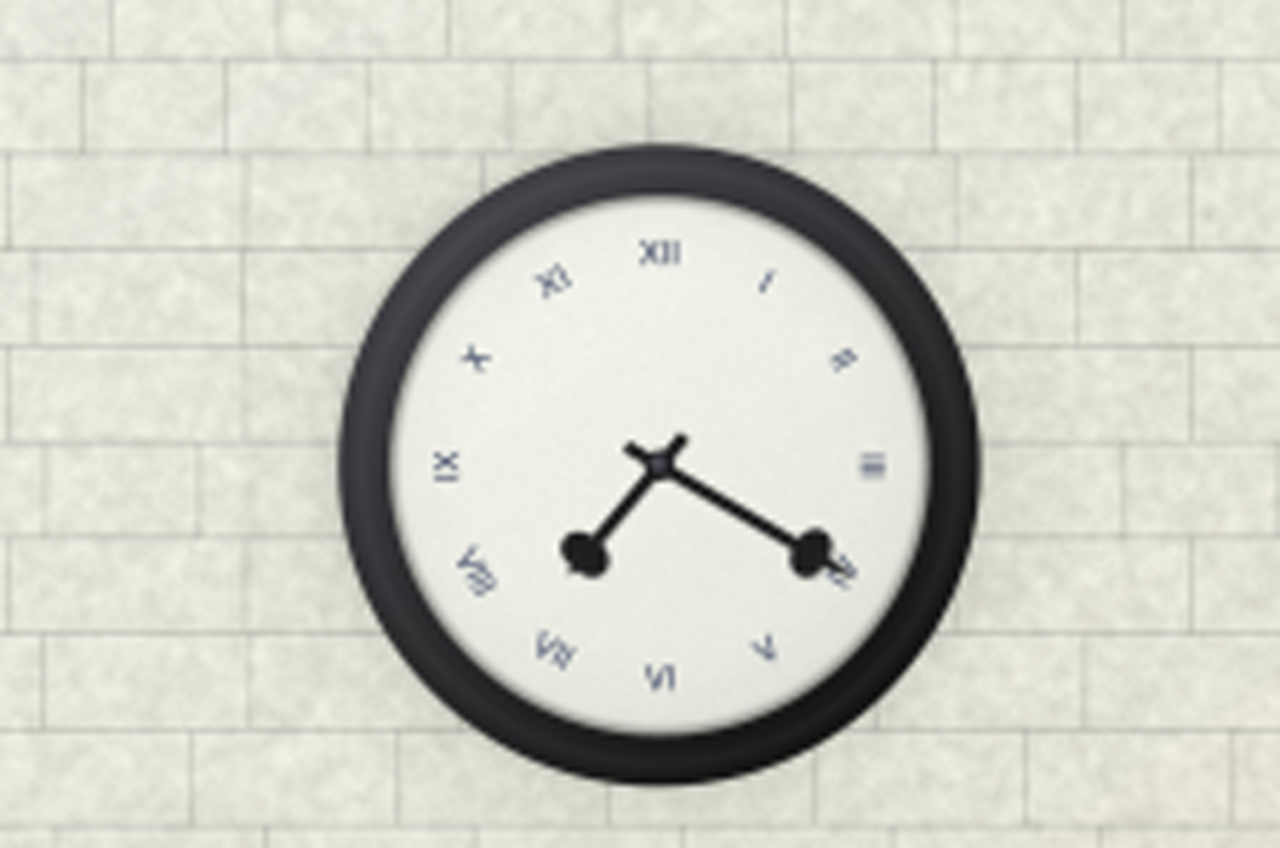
7:20
